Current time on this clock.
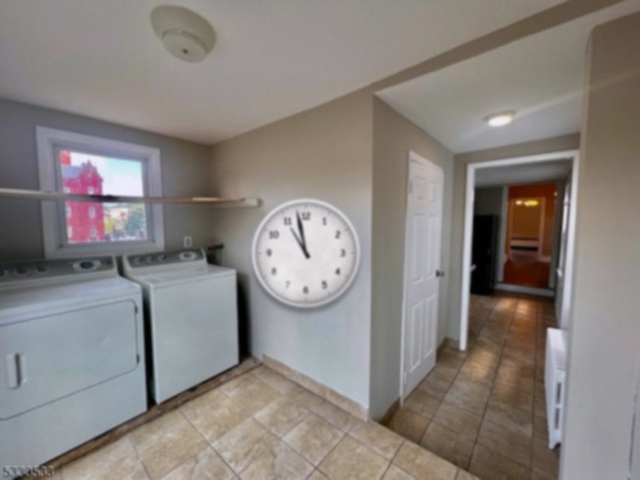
10:58
